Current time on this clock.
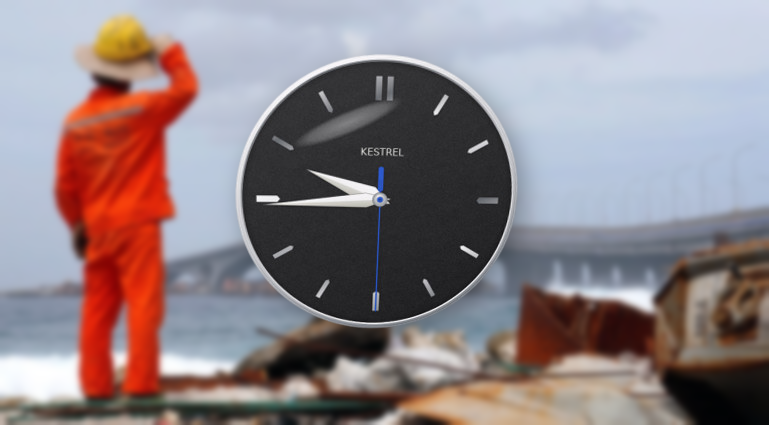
9:44:30
